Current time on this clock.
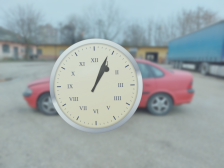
1:04
